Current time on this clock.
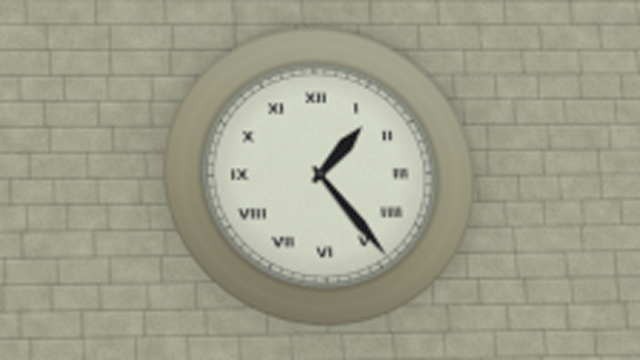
1:24
